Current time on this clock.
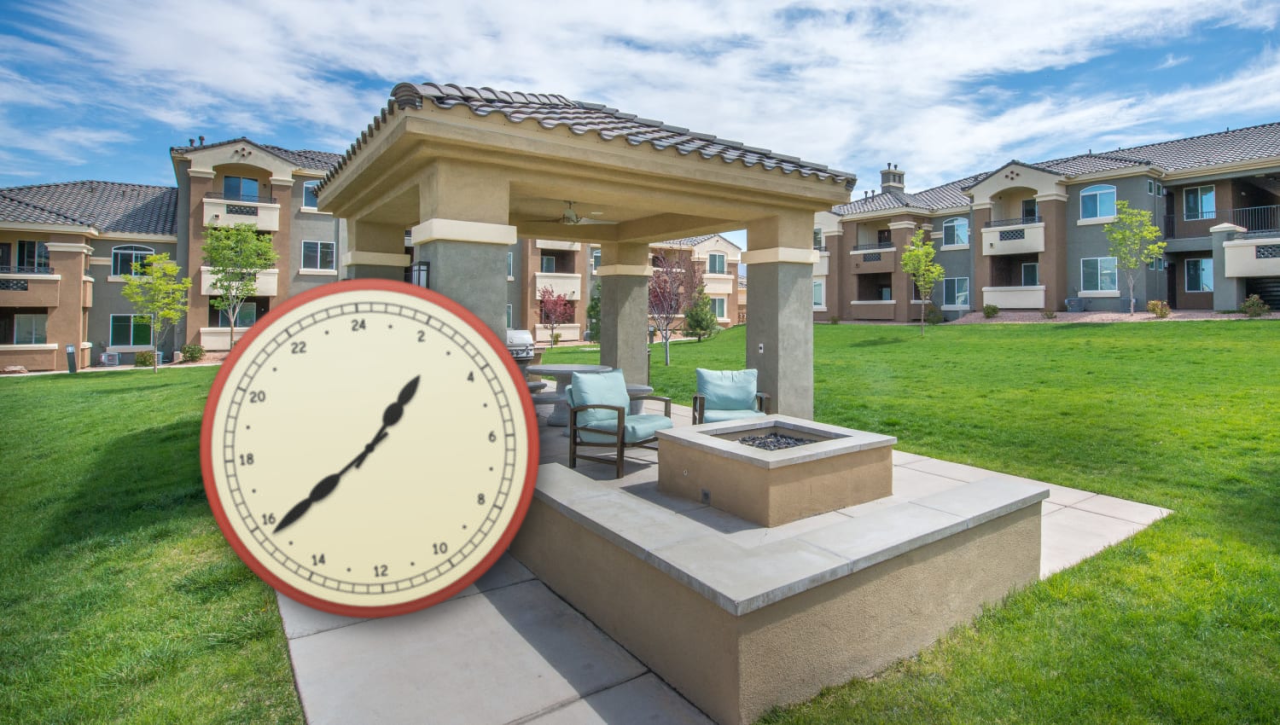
2:39
